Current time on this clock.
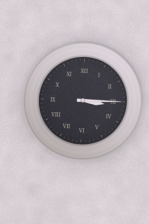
3:15
